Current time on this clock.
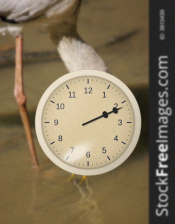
2:11
